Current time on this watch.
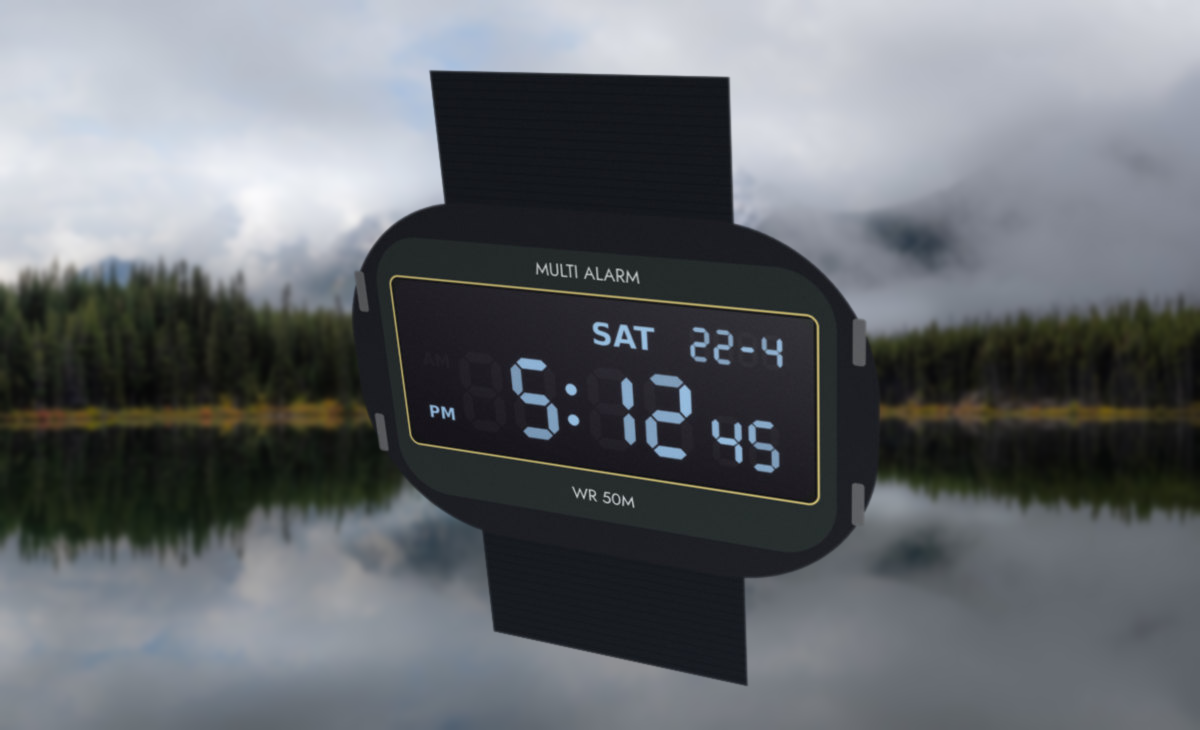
5:12:45
